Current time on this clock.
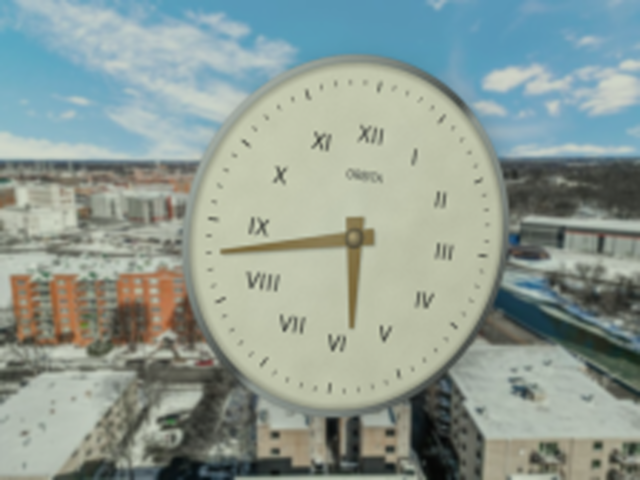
5:43
